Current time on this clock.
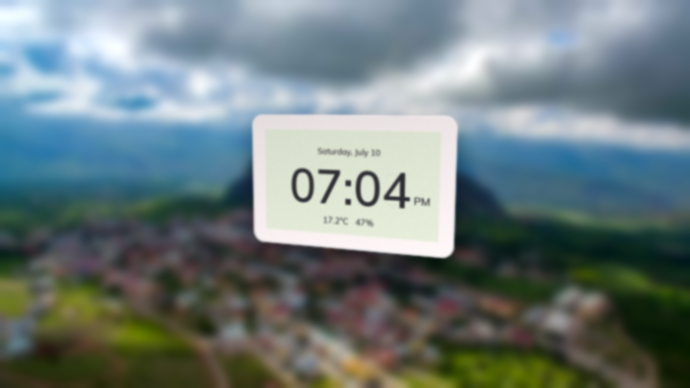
7:04
